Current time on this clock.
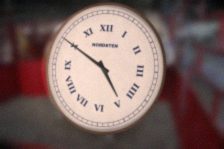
4:50
